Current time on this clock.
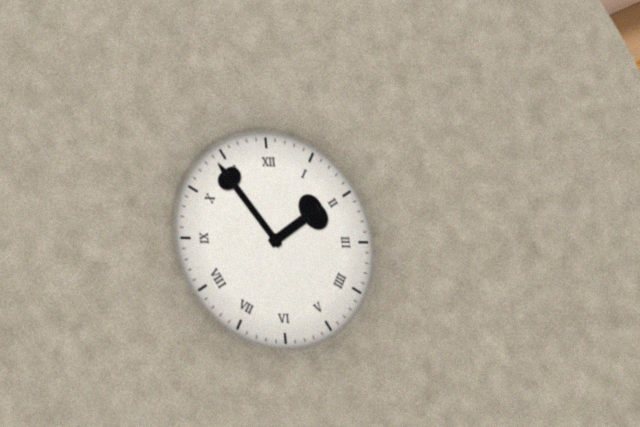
1:54
